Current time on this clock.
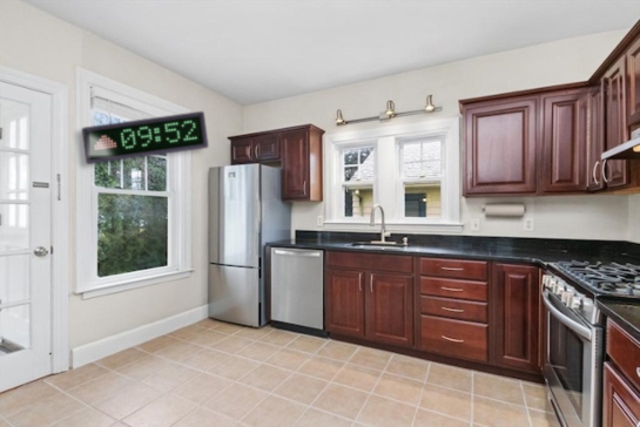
9:52
